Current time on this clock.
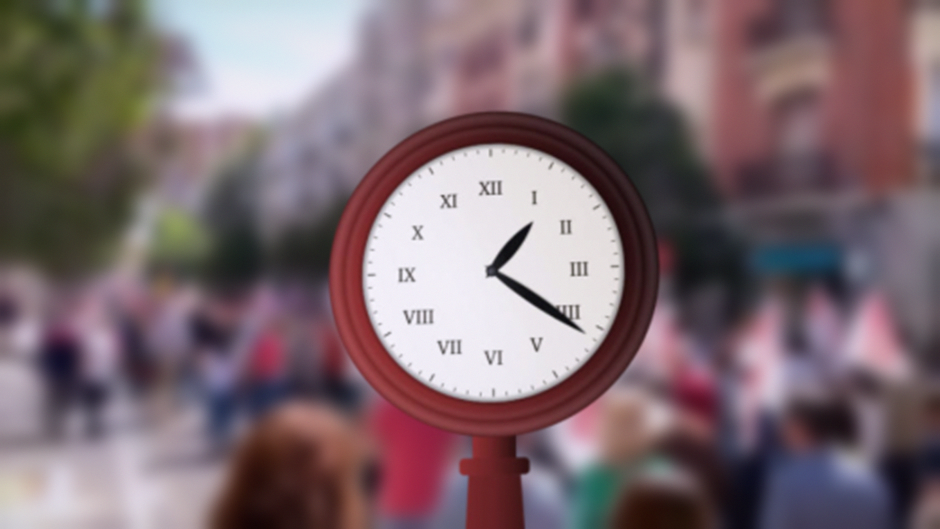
1:21
